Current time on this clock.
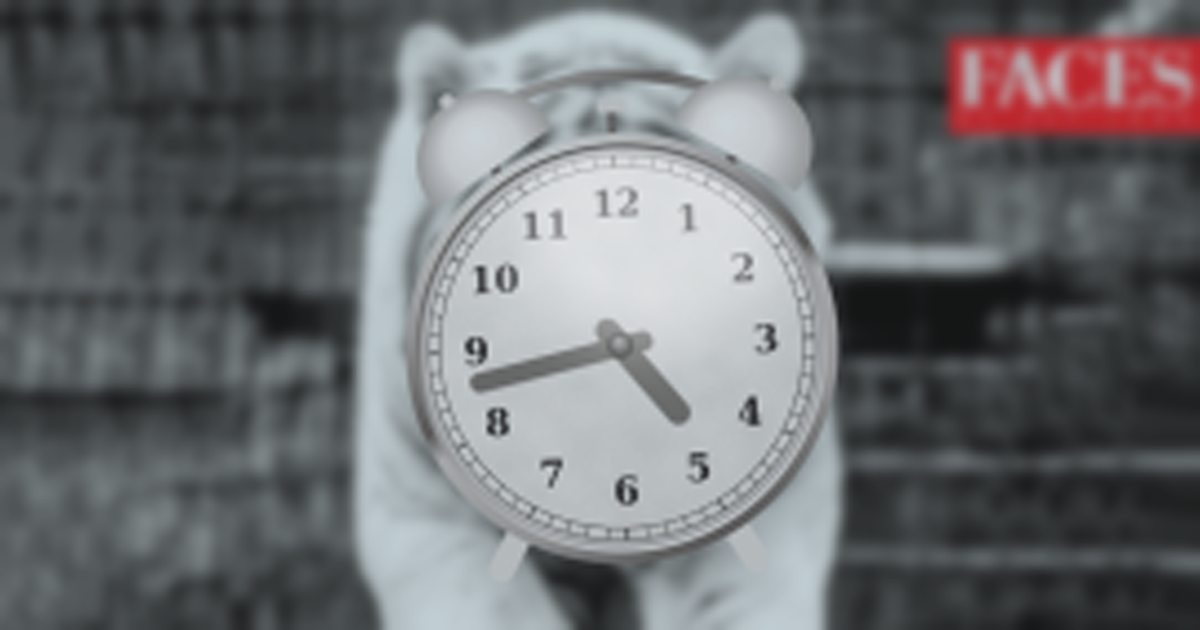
4:43
